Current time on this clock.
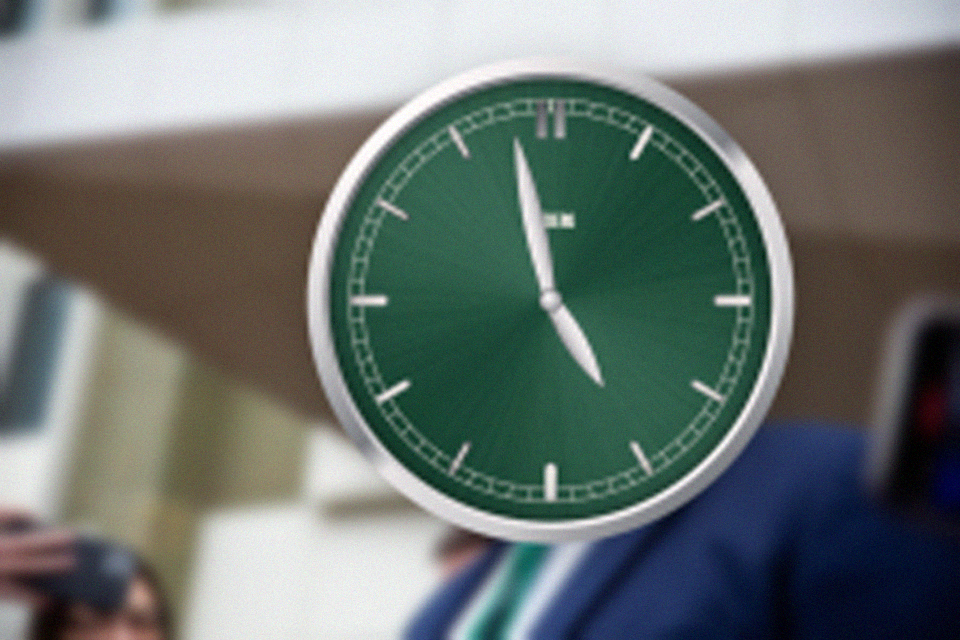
4:58
